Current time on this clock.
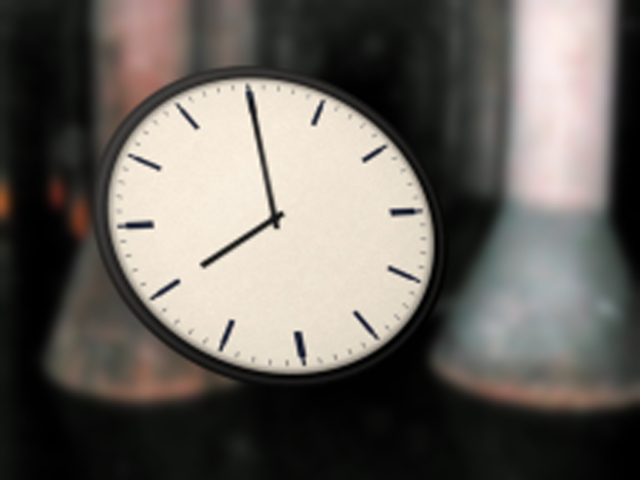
8:00
